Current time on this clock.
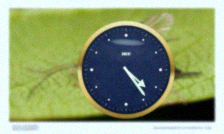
4:24
